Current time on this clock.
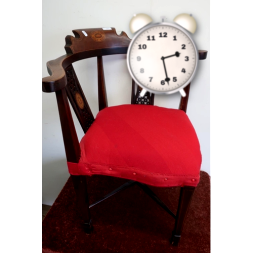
2:28
